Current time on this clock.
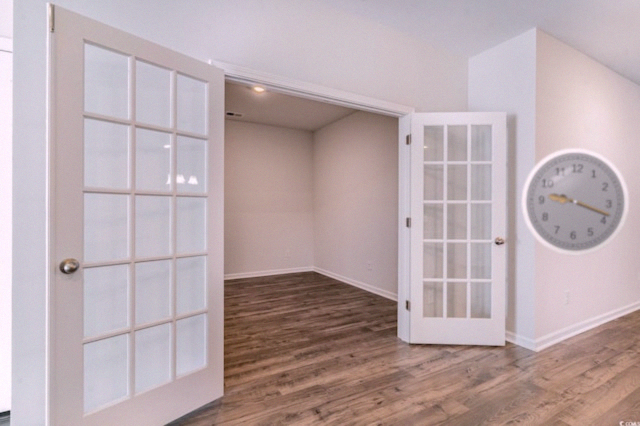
9:18
